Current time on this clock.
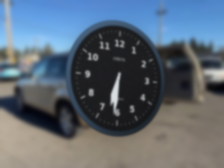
6:31
